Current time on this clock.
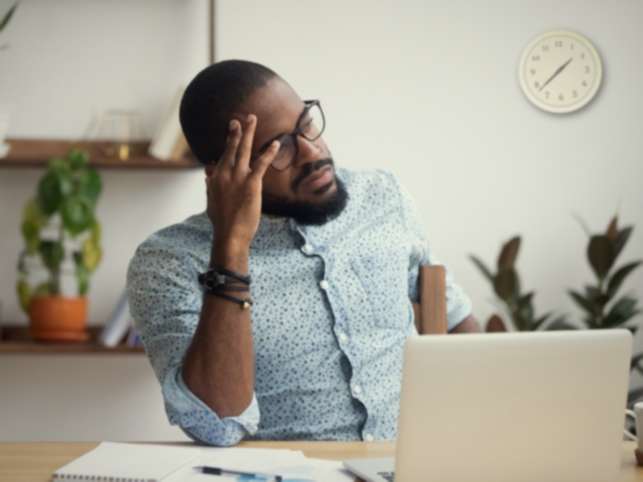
1:38
